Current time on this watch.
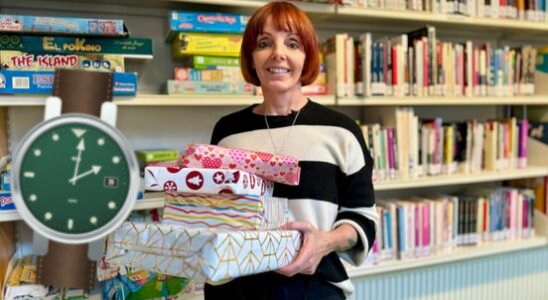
2:01
